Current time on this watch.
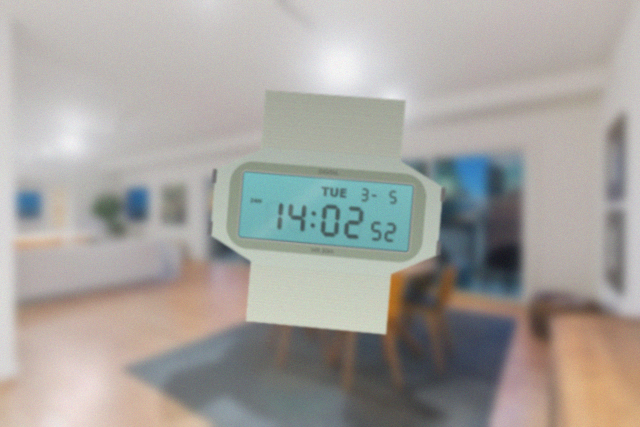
14:02:52
